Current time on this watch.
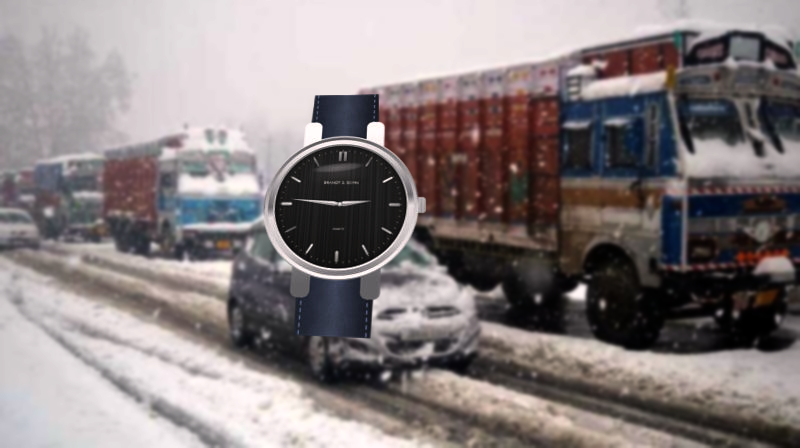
2:46
